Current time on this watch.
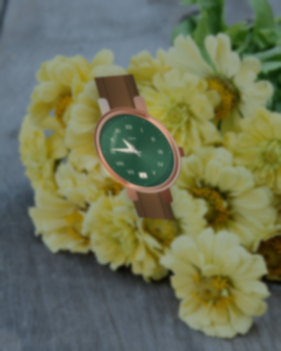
10:46
